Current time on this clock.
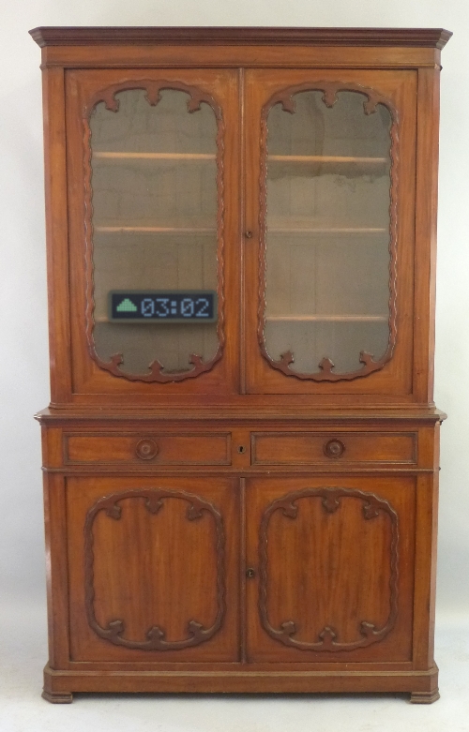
3:02
